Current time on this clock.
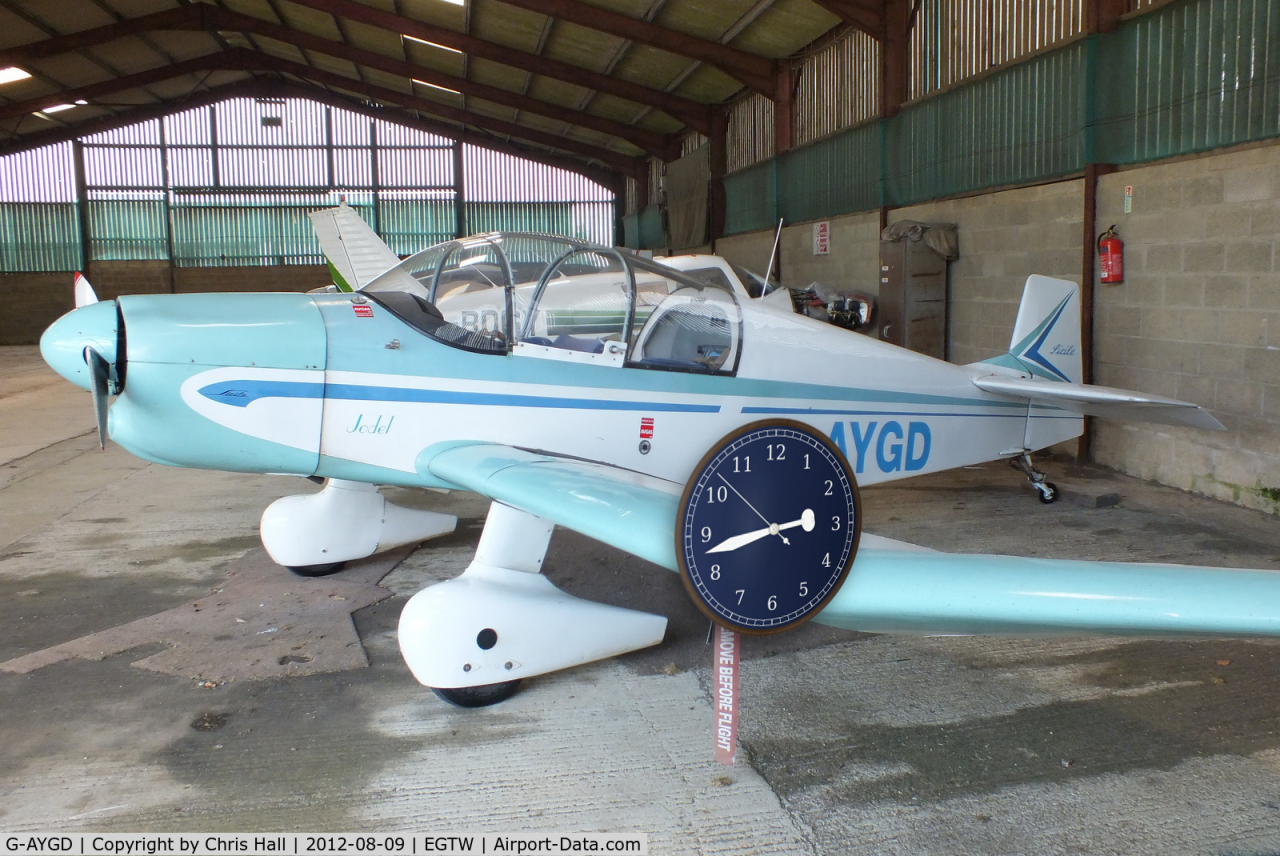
2:42:52
